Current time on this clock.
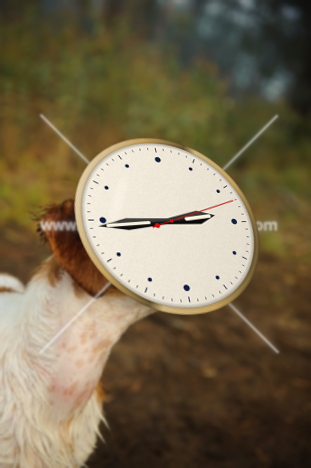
2:44:12
